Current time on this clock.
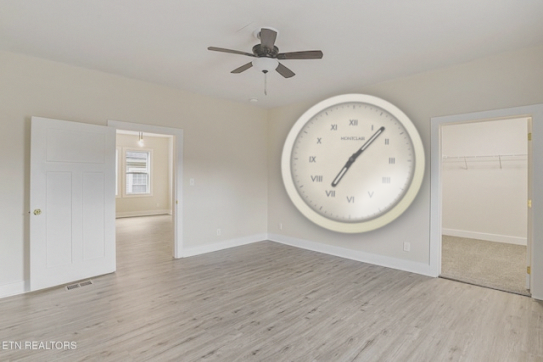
7:07
